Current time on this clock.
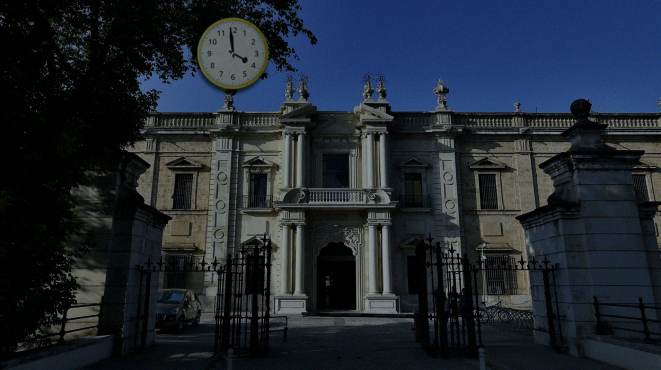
3:59
